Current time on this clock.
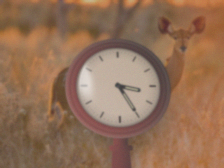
3:25
